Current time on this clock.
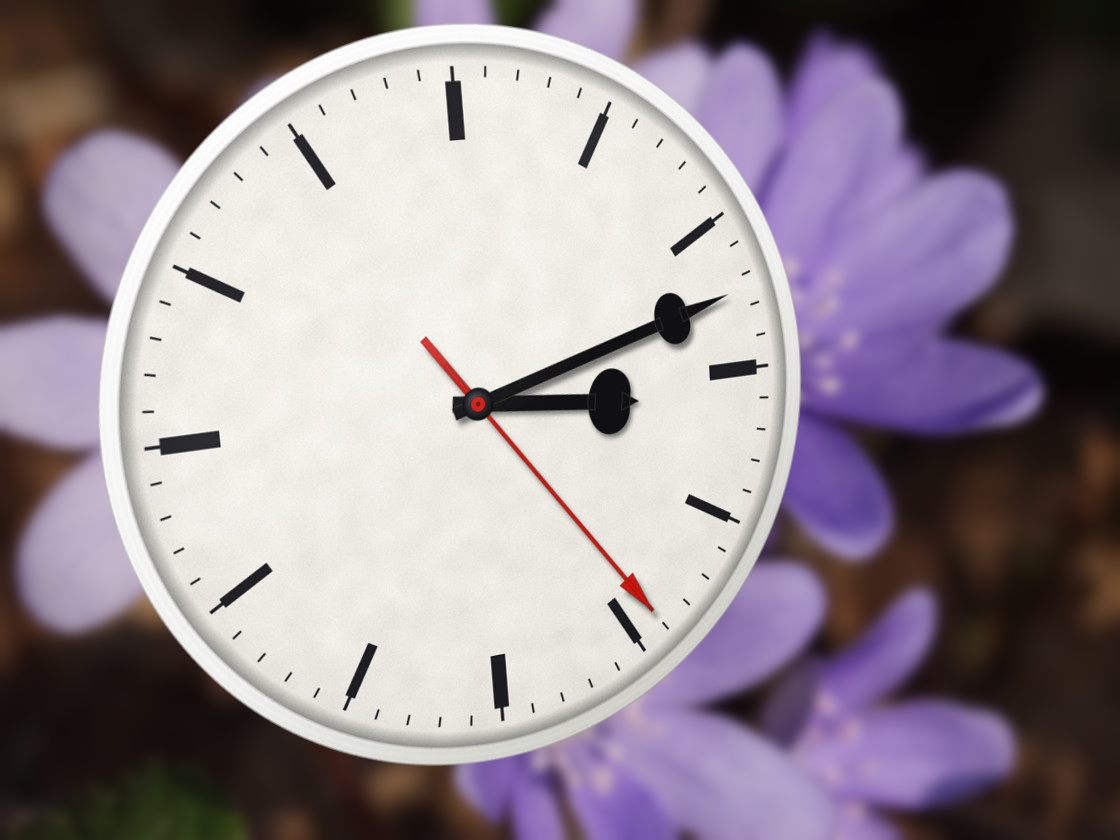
3:12:24
